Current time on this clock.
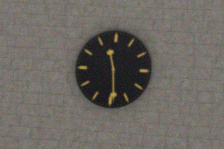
11:29
